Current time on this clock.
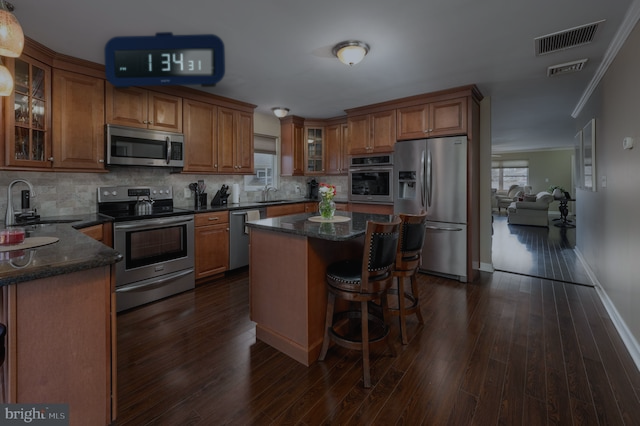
1:34:31
